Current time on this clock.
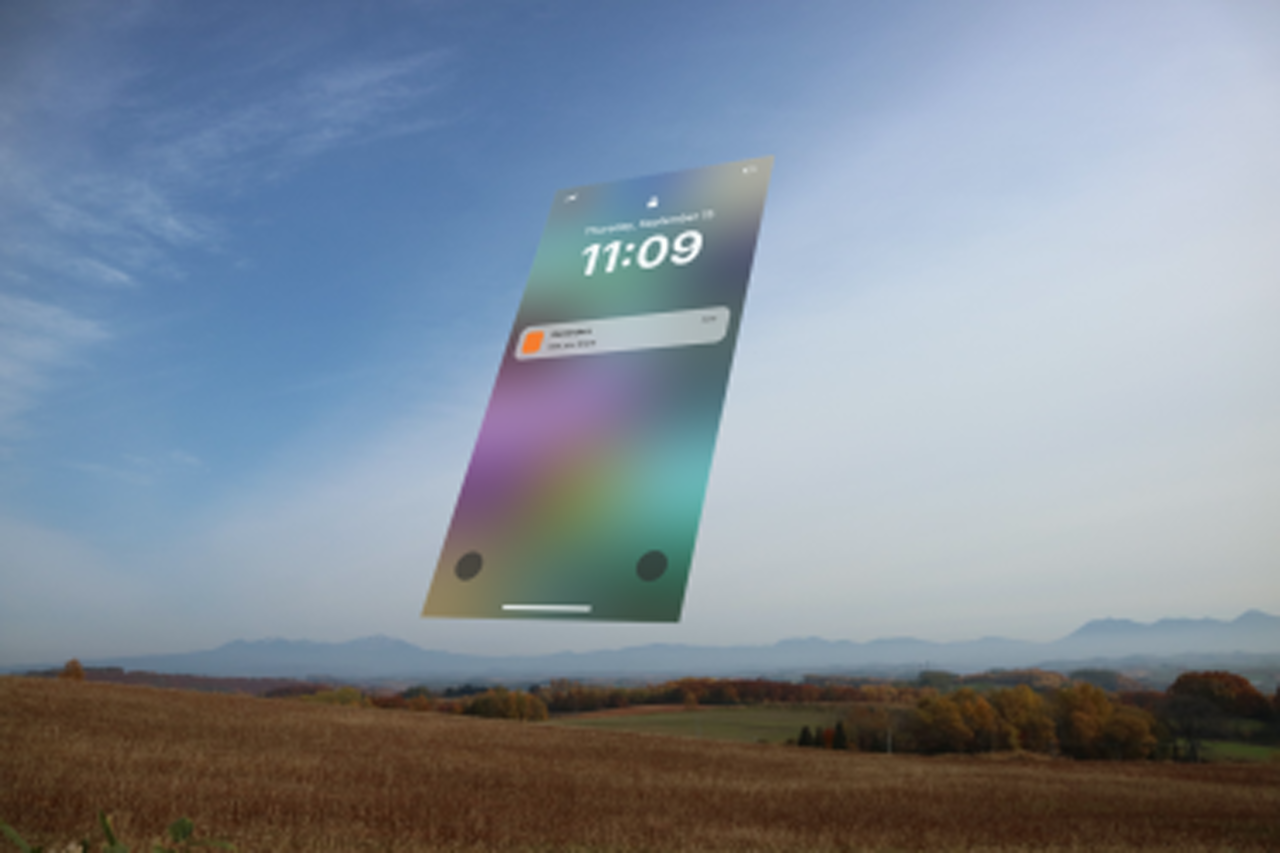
11:09
